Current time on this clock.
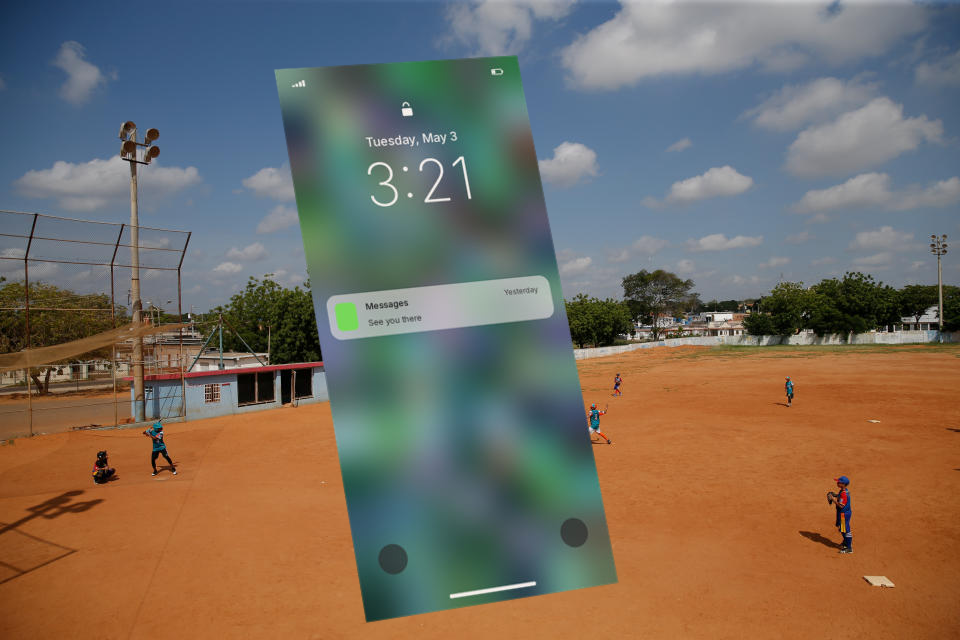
3:21
